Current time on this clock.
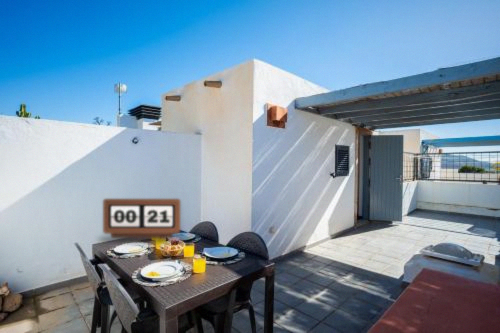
0:21
